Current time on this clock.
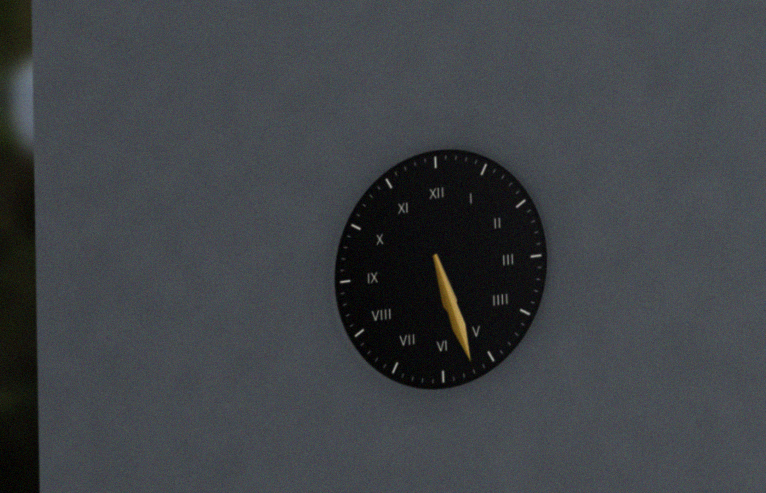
5:27
